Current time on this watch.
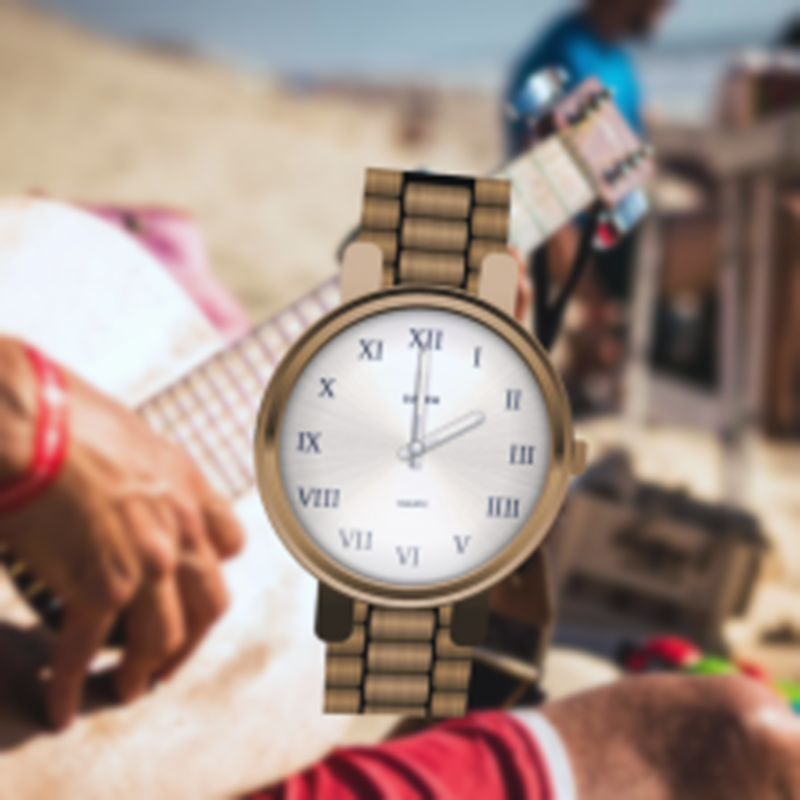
2:00
